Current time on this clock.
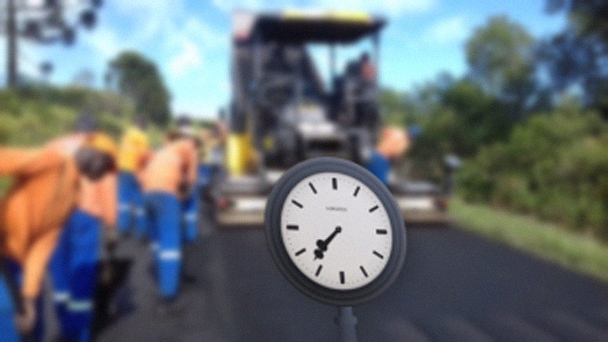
7:37
